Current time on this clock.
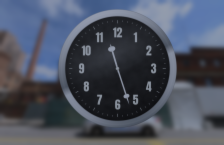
11:27
